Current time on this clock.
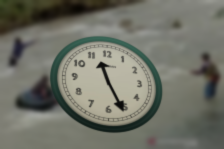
11:26
